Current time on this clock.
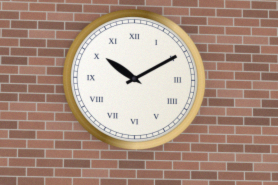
10:10
